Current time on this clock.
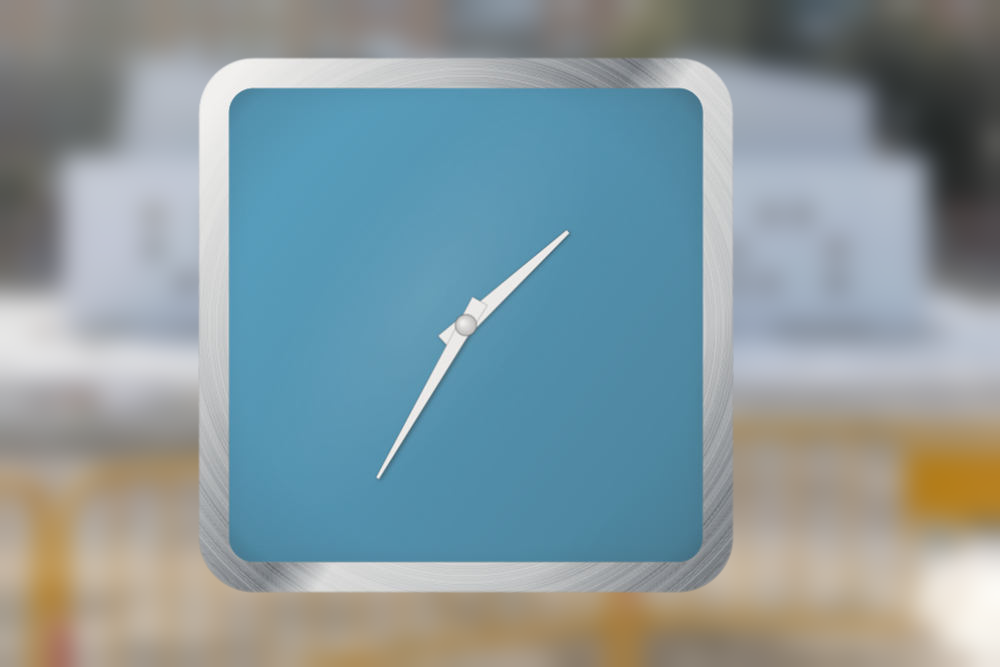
1:35
